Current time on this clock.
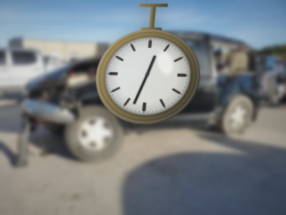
12:33
